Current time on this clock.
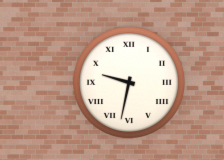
9:32
